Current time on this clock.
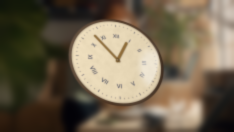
12:53
